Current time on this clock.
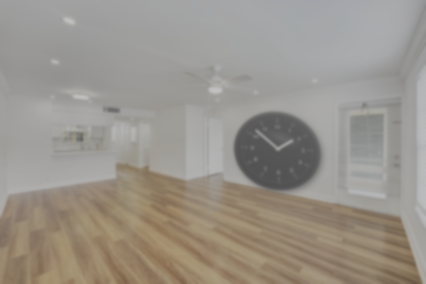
1:52
